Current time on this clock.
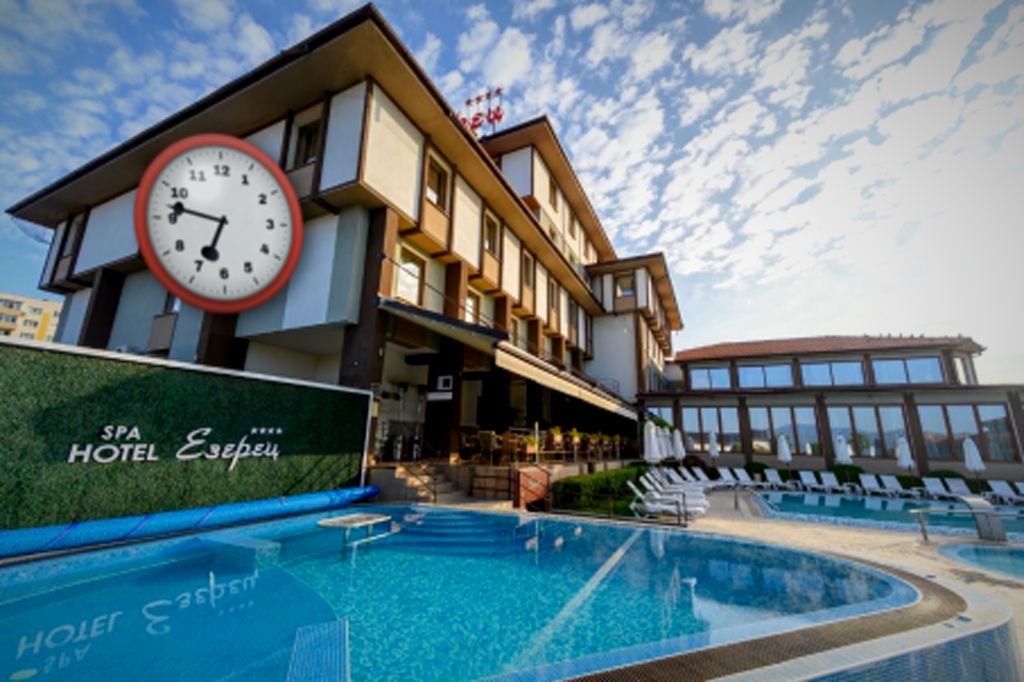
6:47
